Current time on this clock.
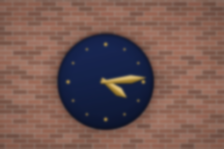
4:14
